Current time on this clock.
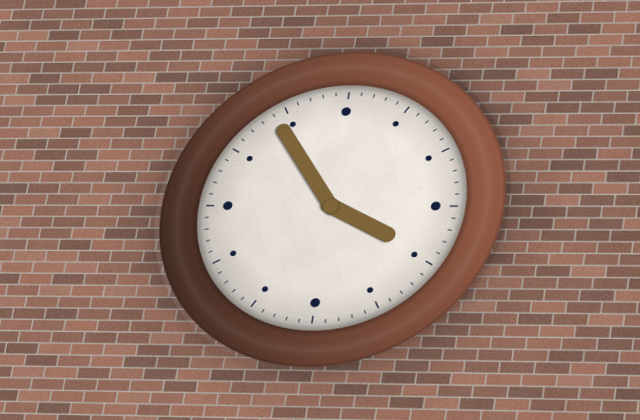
3:54
